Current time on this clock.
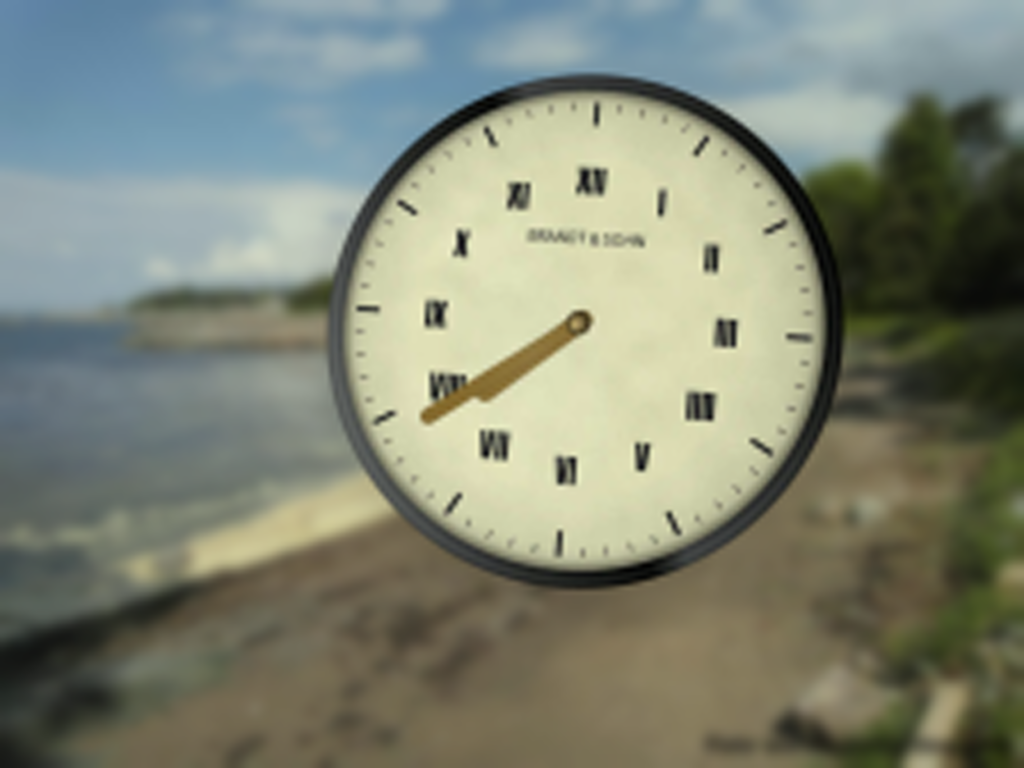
7:39
